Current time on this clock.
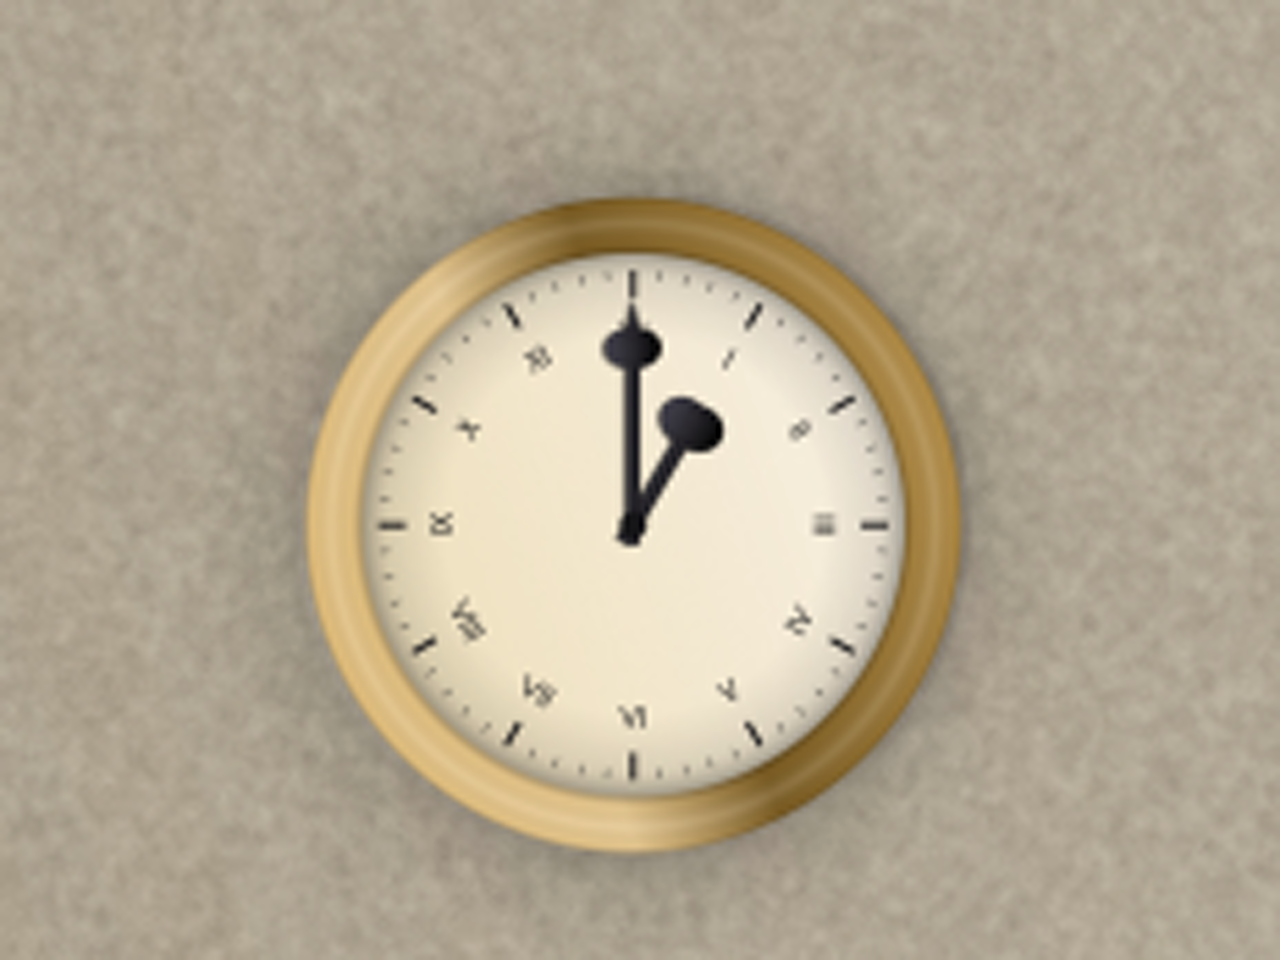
1:00
